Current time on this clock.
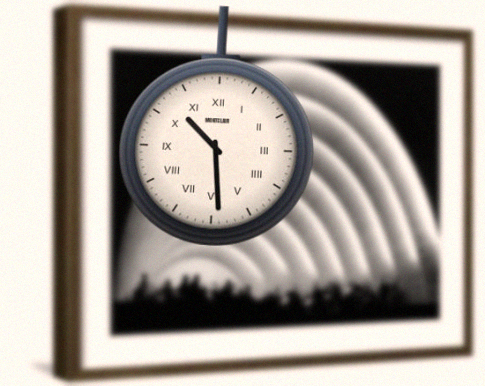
10:29
